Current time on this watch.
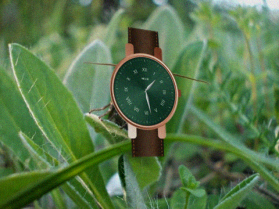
1:28
